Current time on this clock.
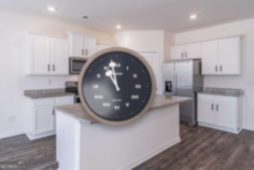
10:58
